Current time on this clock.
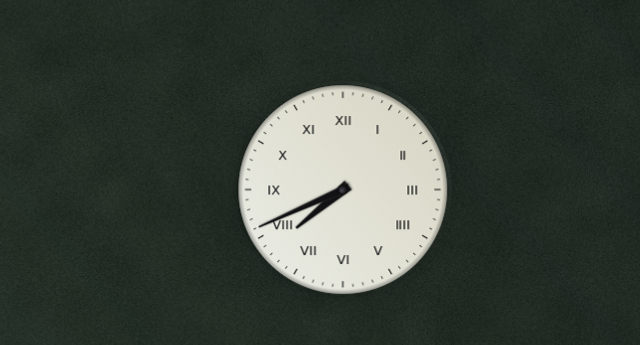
7:41
